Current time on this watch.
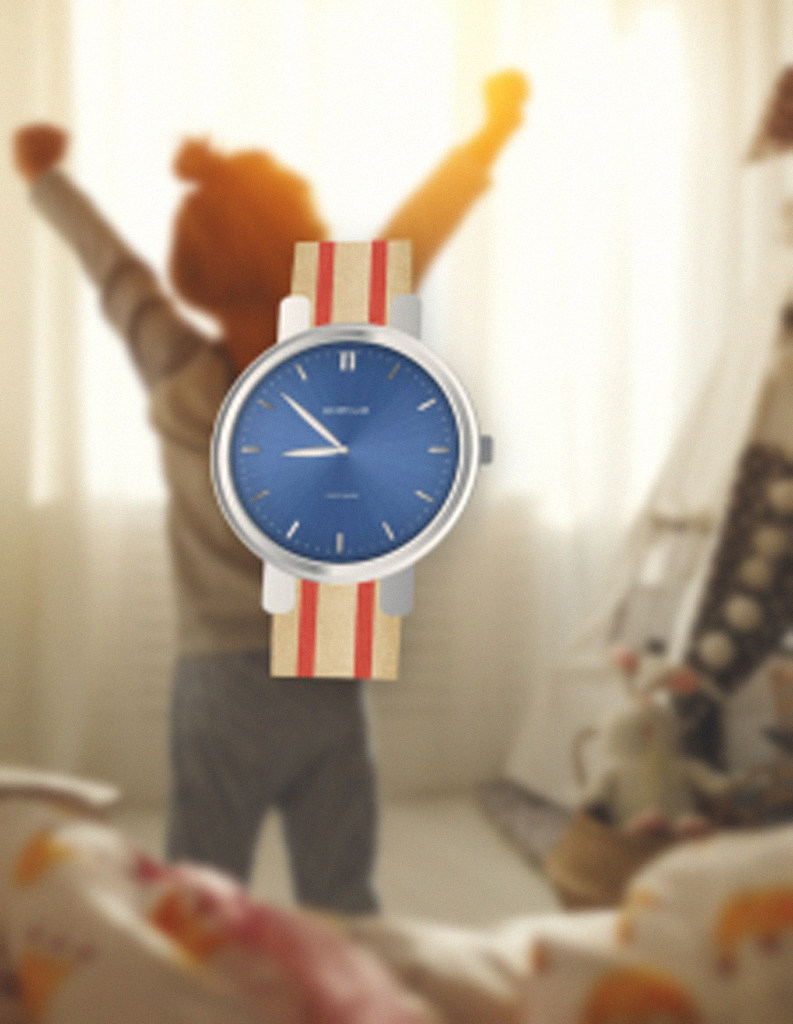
8:52
